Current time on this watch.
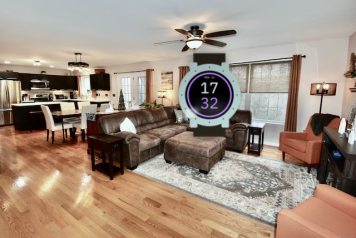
17:32
